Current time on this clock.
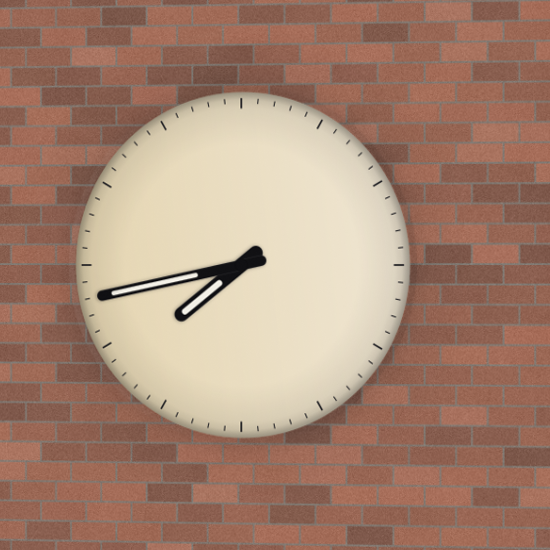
7:43
